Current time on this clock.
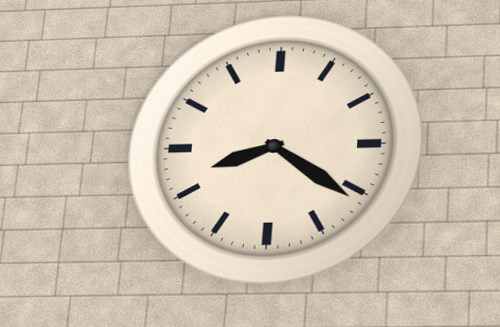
8:21
